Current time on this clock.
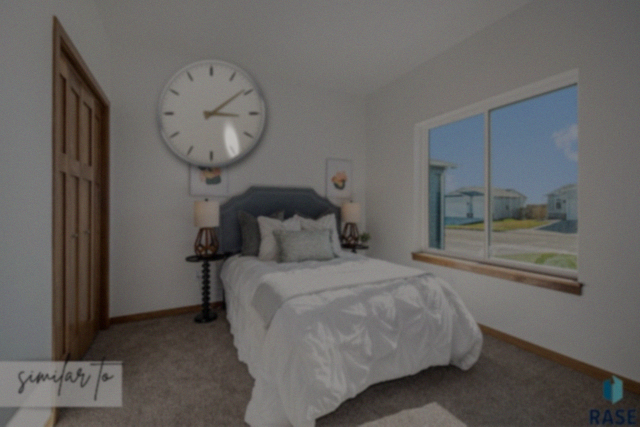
3:09
